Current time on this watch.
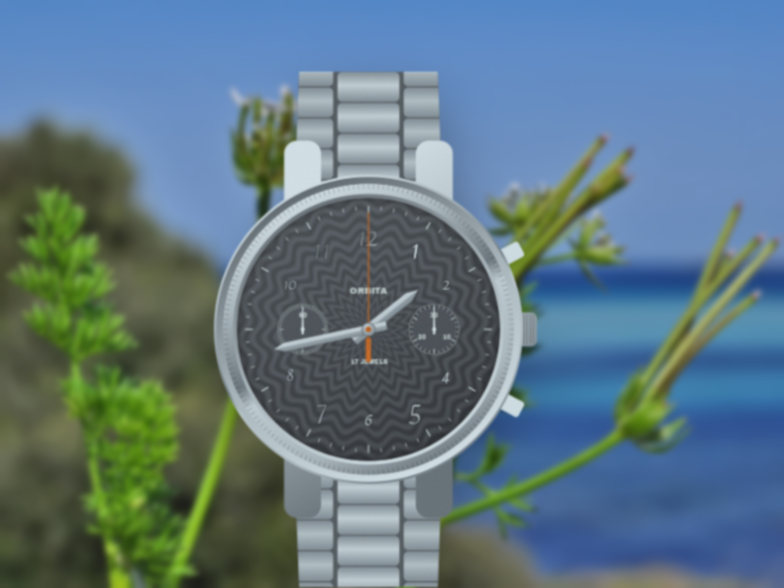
1:43
